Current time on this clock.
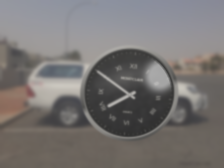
7:50
